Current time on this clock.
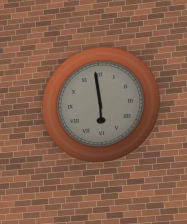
5:59
